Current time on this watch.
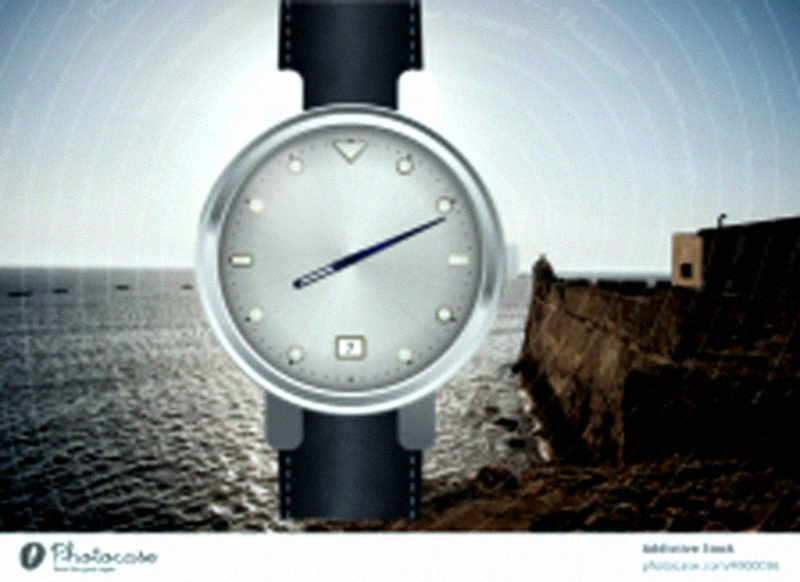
8:11
